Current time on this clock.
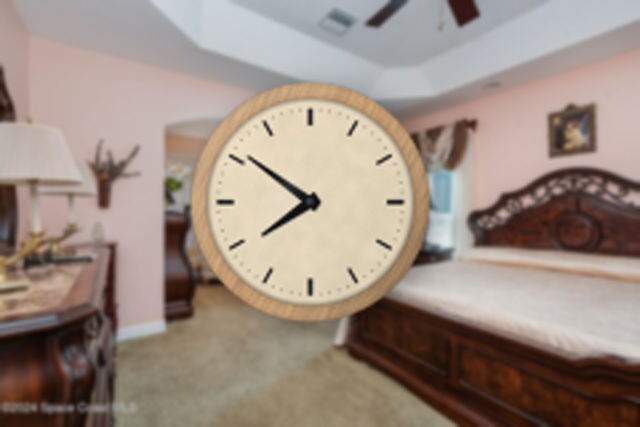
7:51
